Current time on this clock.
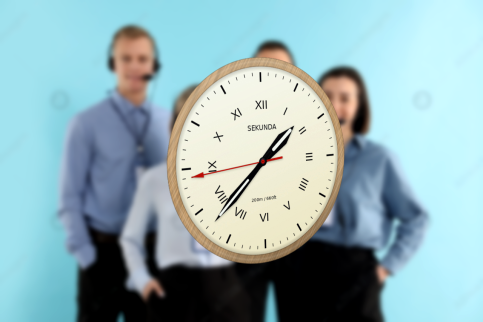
1:37:44
